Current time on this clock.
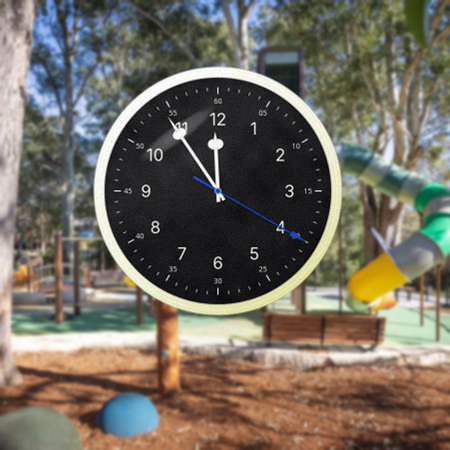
11:54:20
